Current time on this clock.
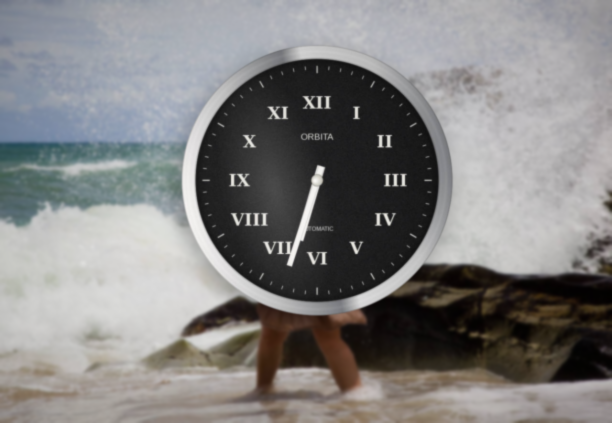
6:33
